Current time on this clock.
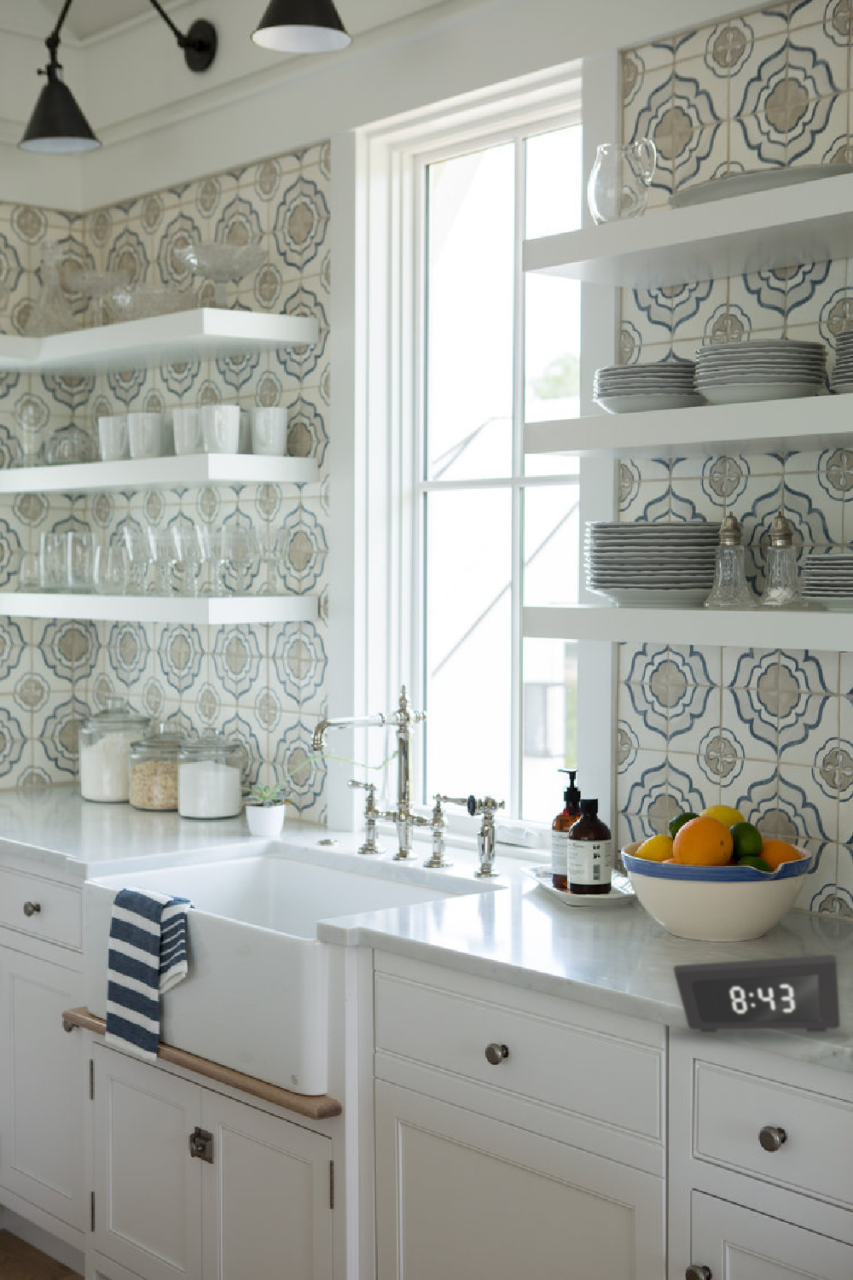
8:43
